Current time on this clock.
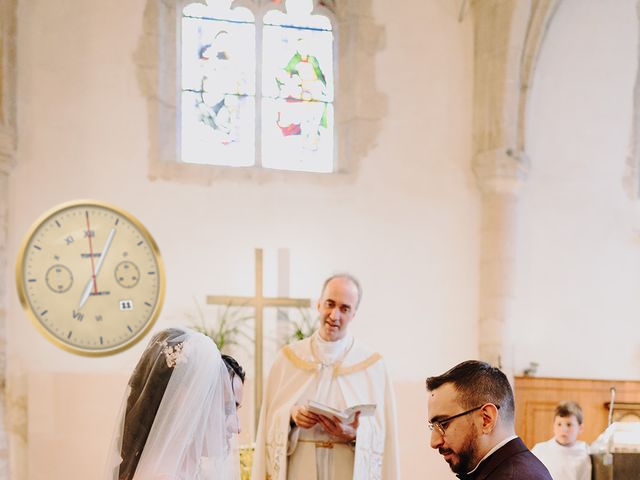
7:05
